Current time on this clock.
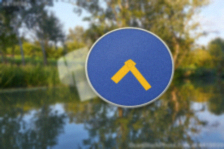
7:24
